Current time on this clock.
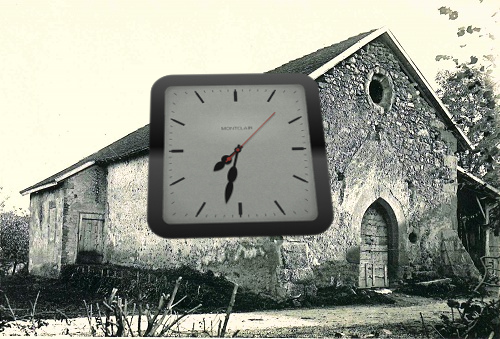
7:32:07
